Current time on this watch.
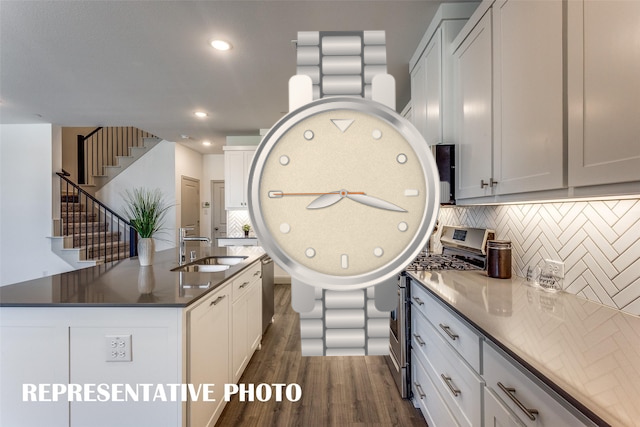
8:17:45
